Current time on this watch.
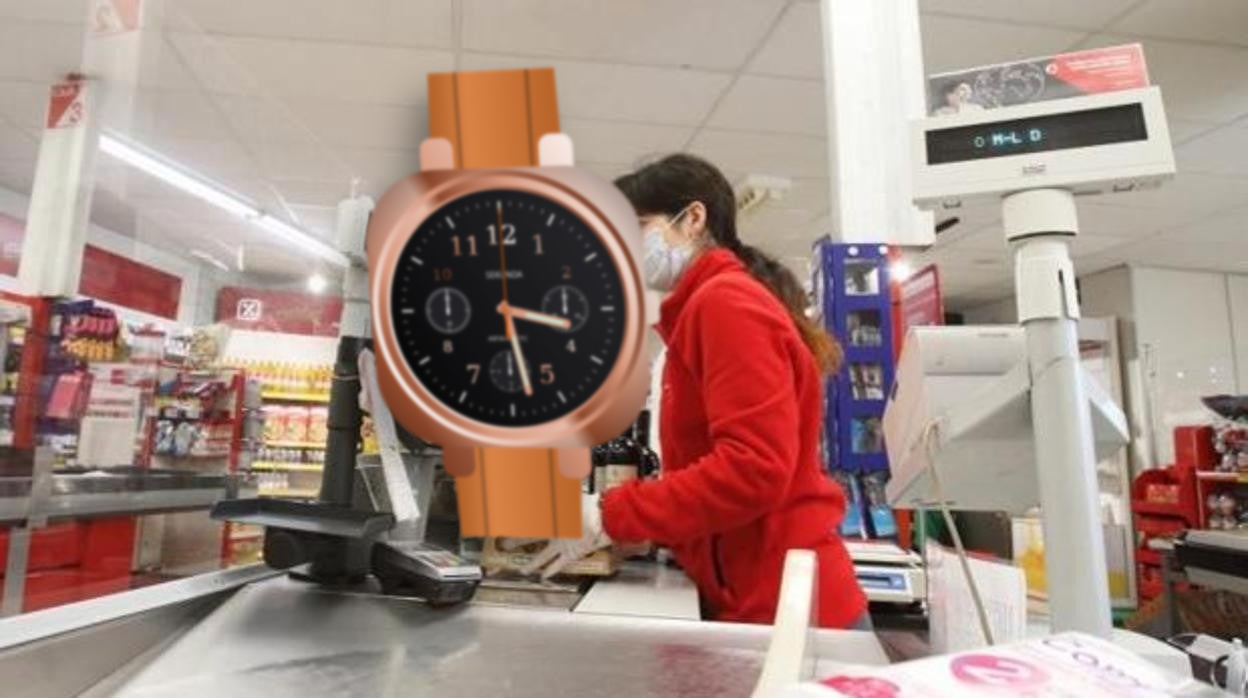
3:28
